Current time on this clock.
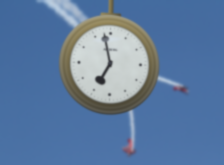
6:58
